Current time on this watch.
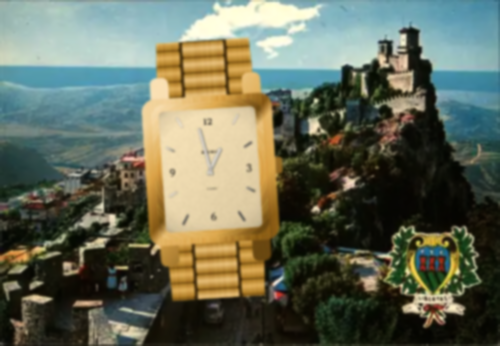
12:58
